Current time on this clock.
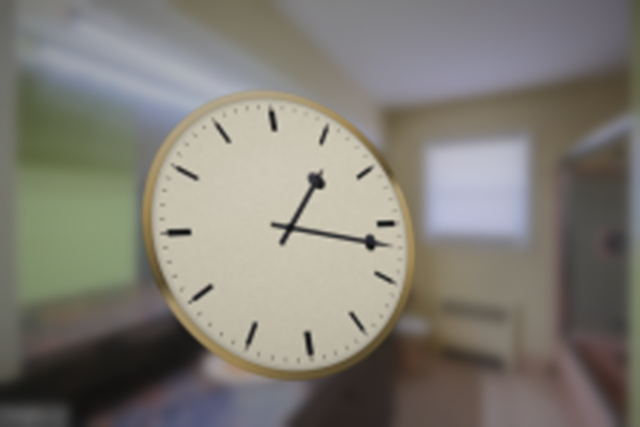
1:17
